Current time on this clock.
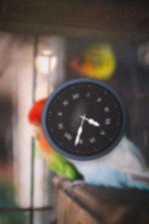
4:36
